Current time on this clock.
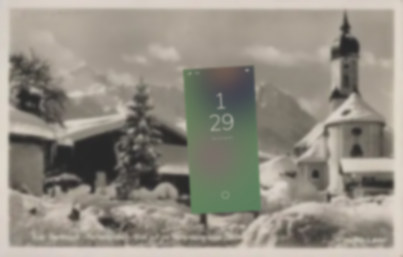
1:29
